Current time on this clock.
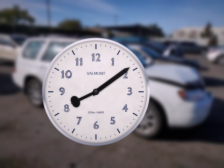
8:09
